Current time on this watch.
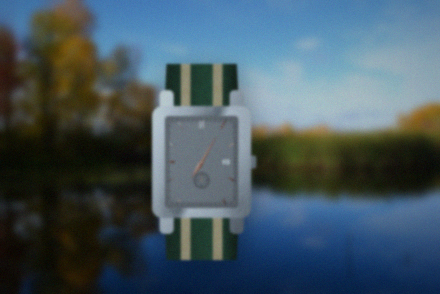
7:05
